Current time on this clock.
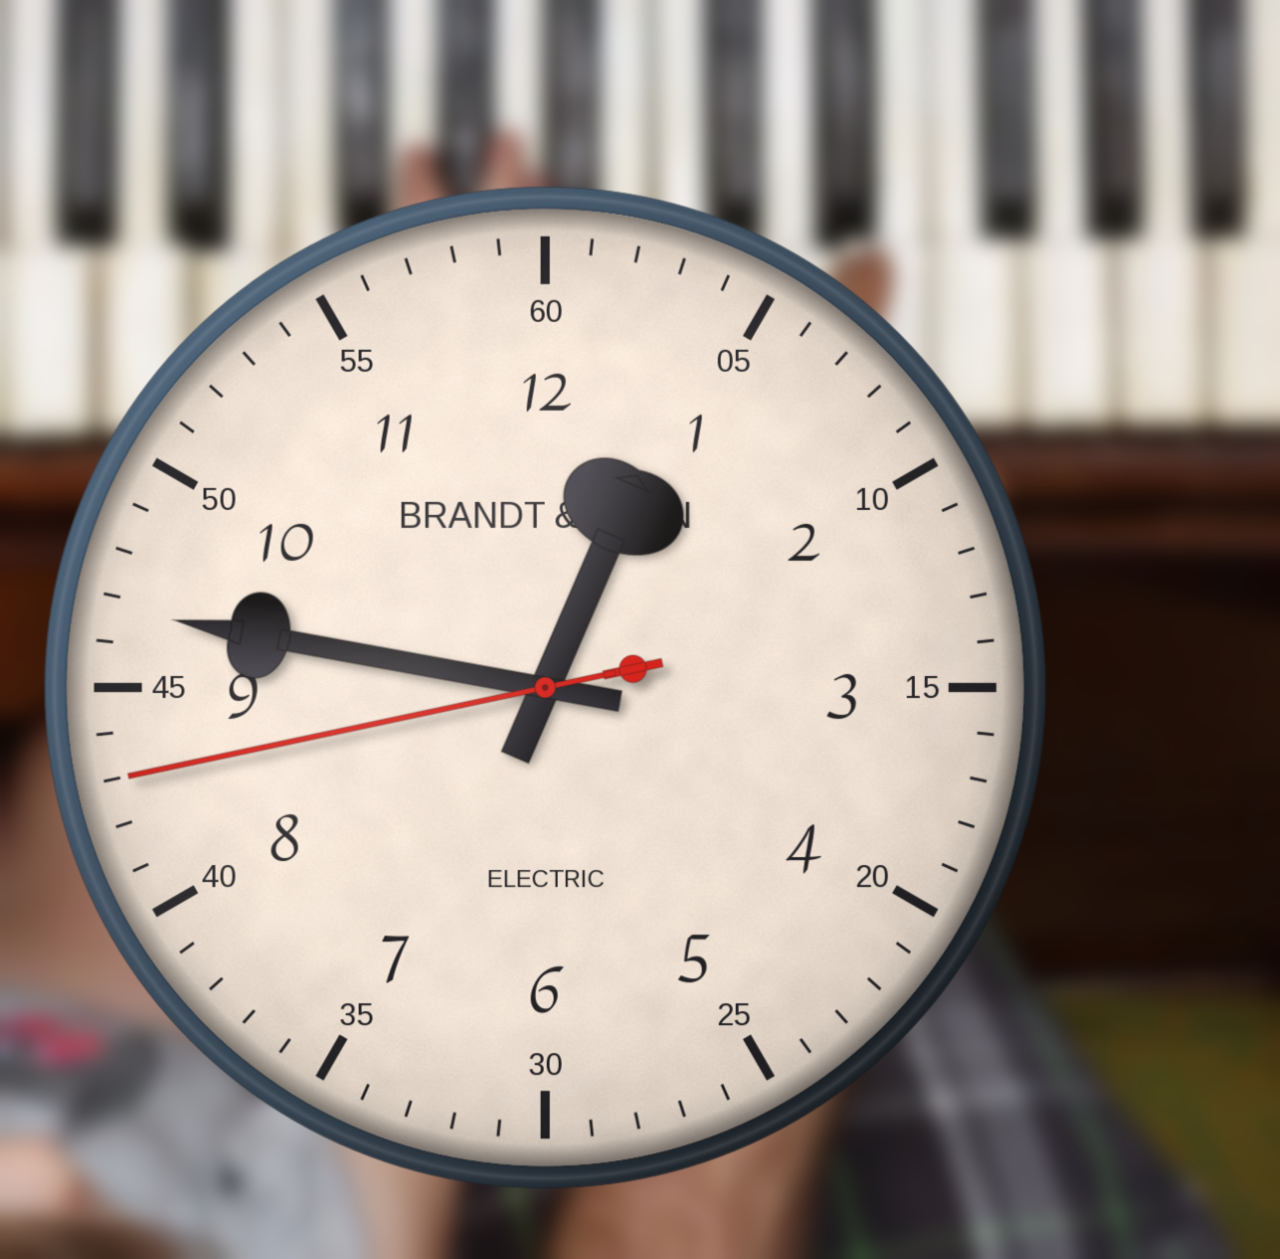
12:46:43
